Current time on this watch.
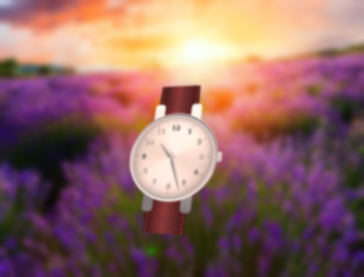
10:27
